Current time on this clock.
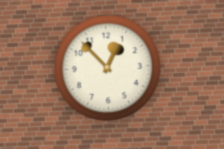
12:53
